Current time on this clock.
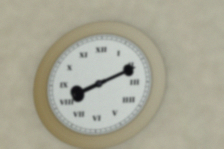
8:11
